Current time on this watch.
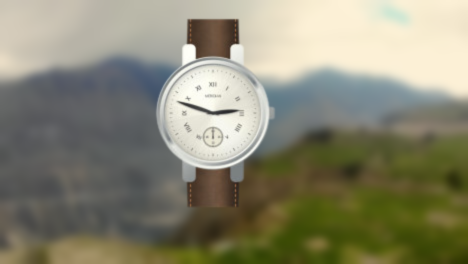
2:48
